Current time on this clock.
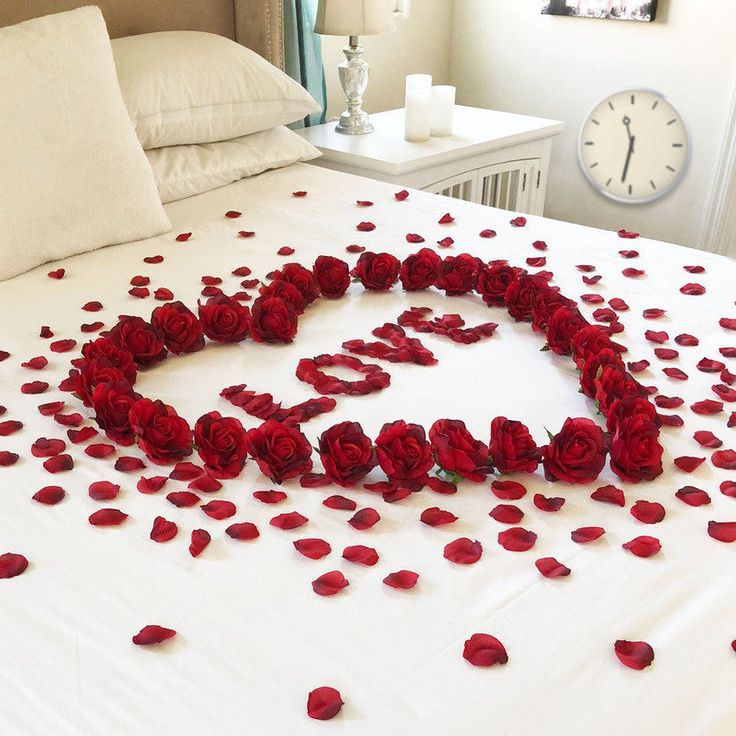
11:32
